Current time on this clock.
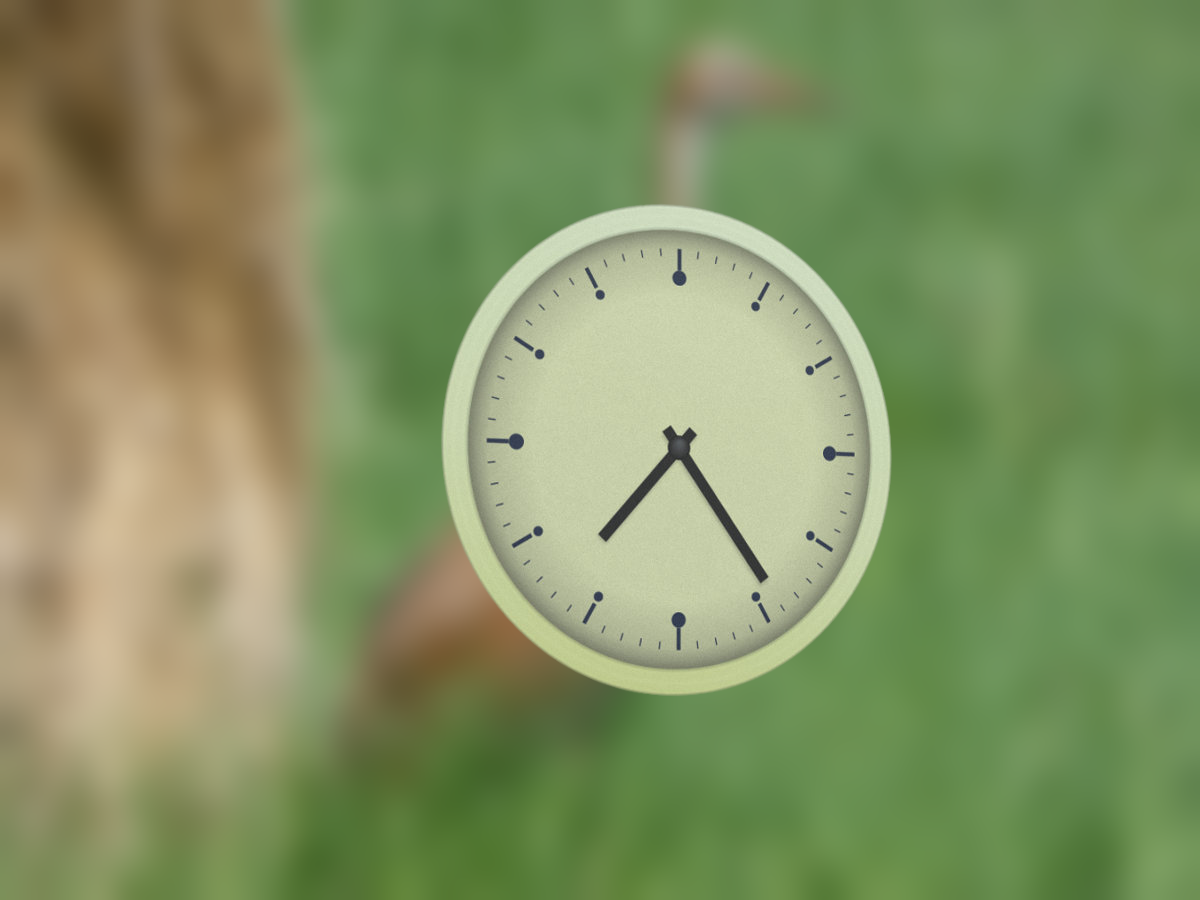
7:24
